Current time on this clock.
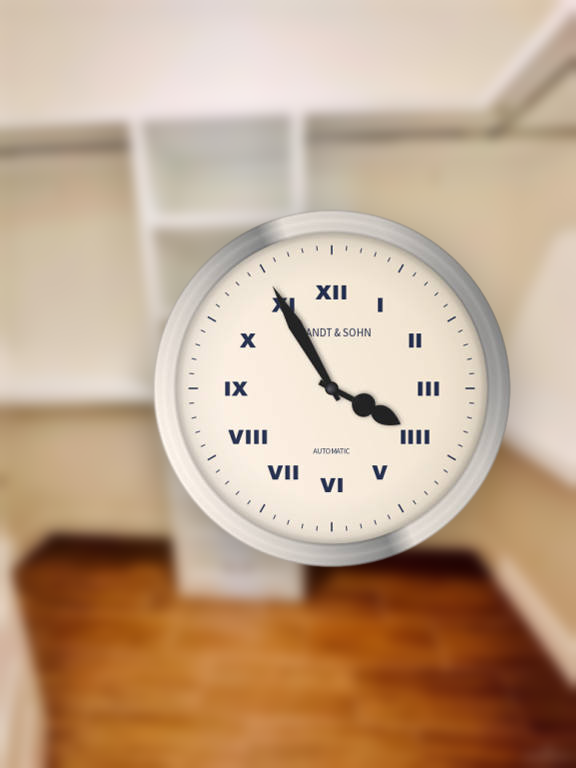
3:55
